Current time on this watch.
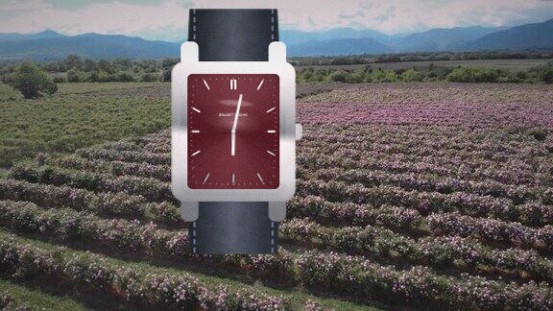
6:02
